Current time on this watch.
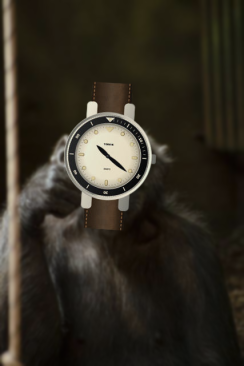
10:21
